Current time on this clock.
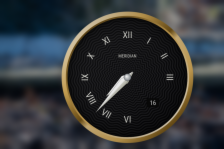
7:37
